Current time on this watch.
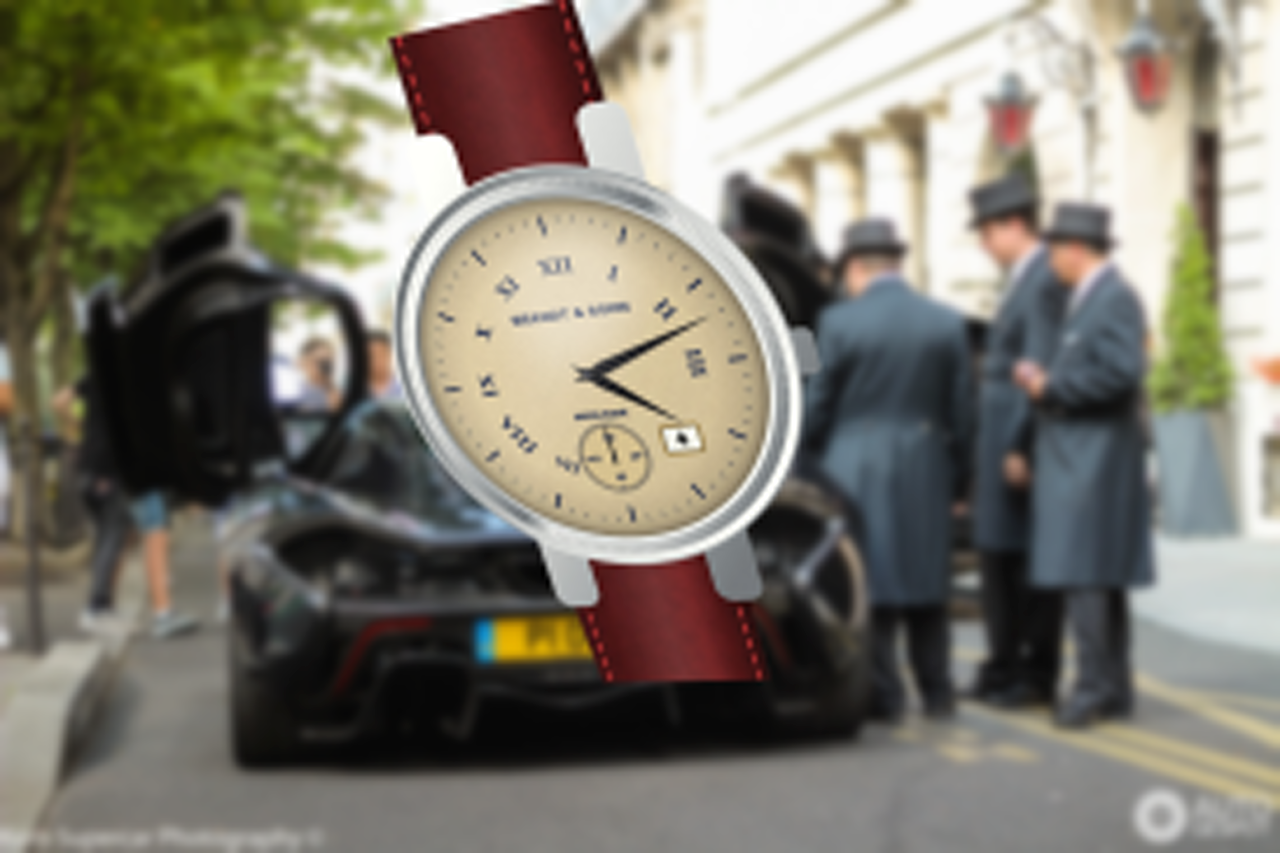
4:12
